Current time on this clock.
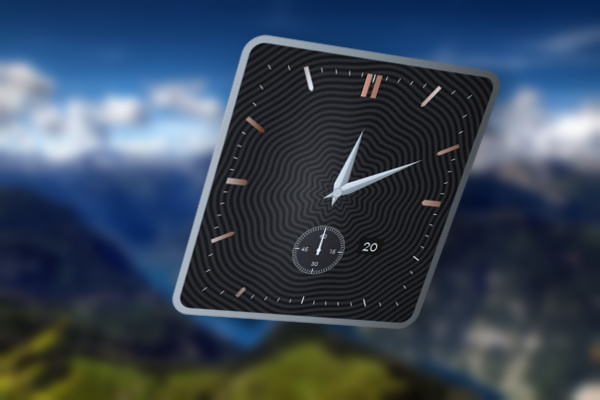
12:10
